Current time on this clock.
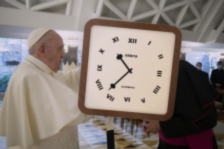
10:37
